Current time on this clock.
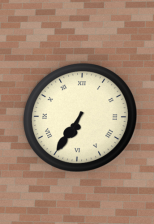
6:35
